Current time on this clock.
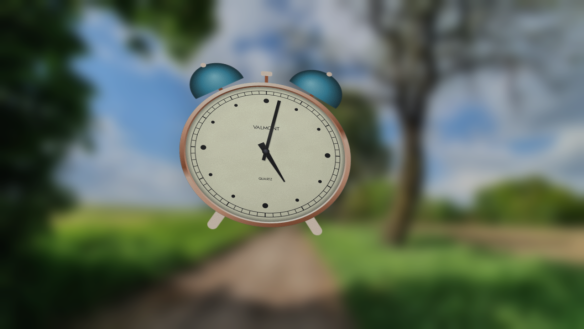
5:02
